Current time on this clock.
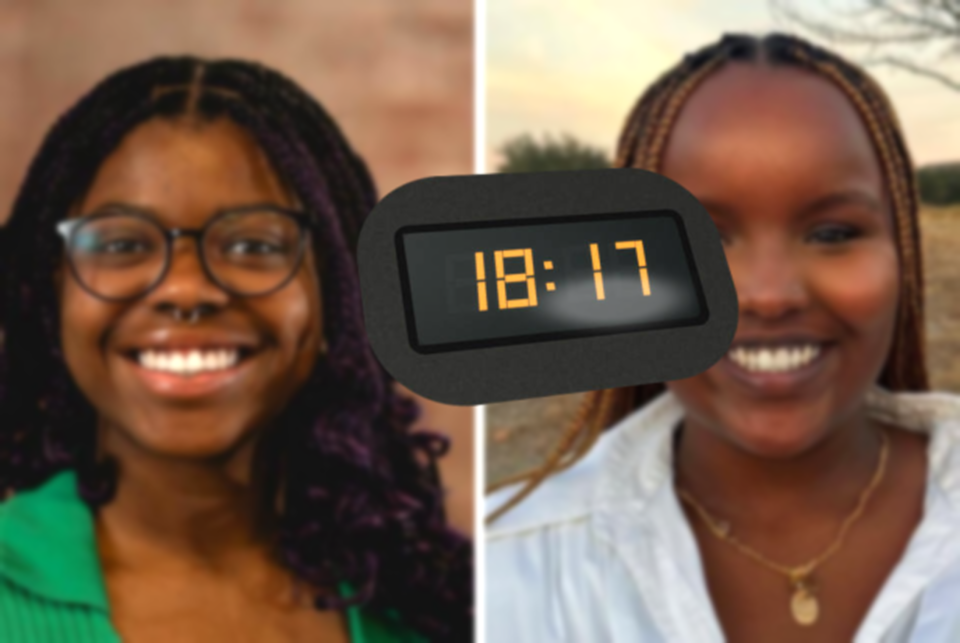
18:17
